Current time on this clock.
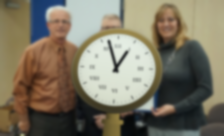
12:57
